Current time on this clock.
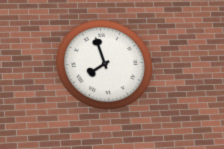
7:58
